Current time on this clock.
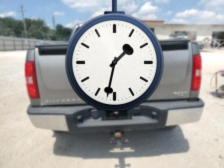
1:32
